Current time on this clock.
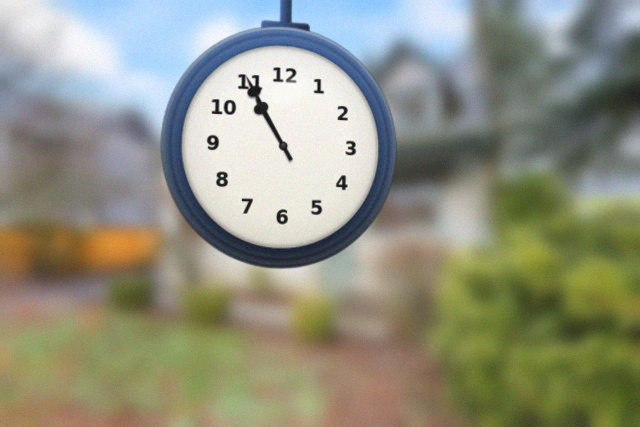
10:55
